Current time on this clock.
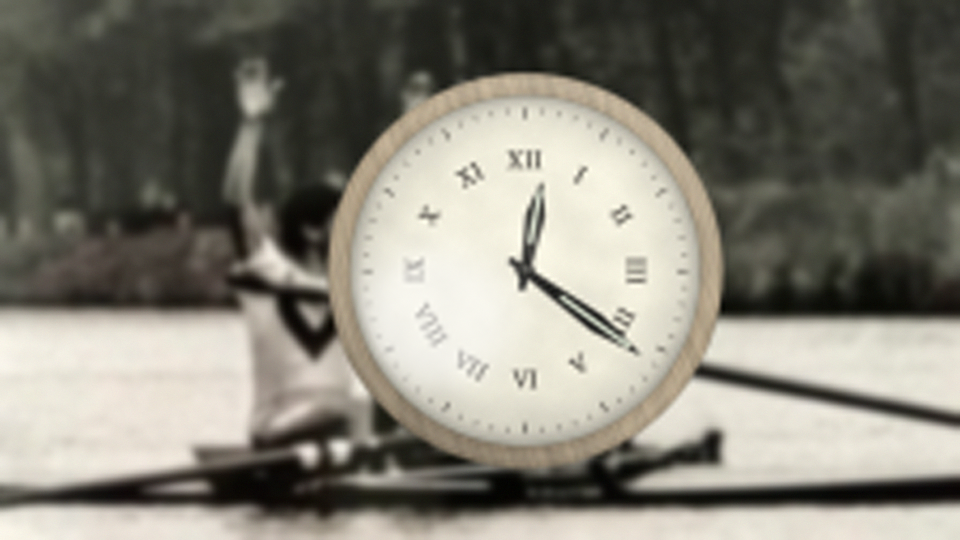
12:21
